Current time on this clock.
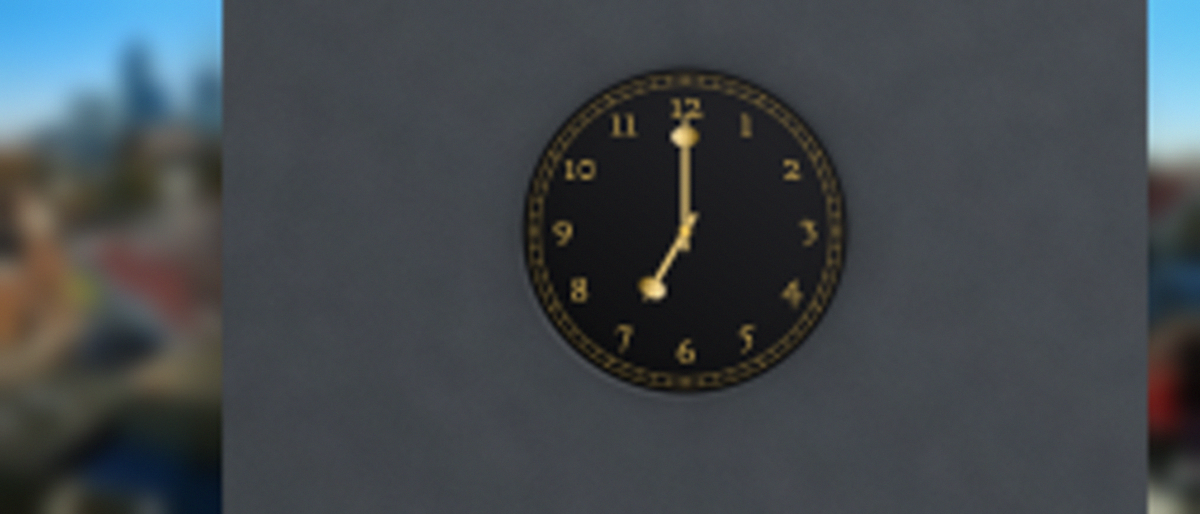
7:00
